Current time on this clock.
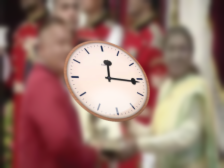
12:16
